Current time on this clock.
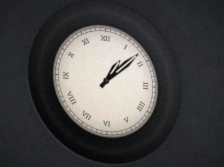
1:08
